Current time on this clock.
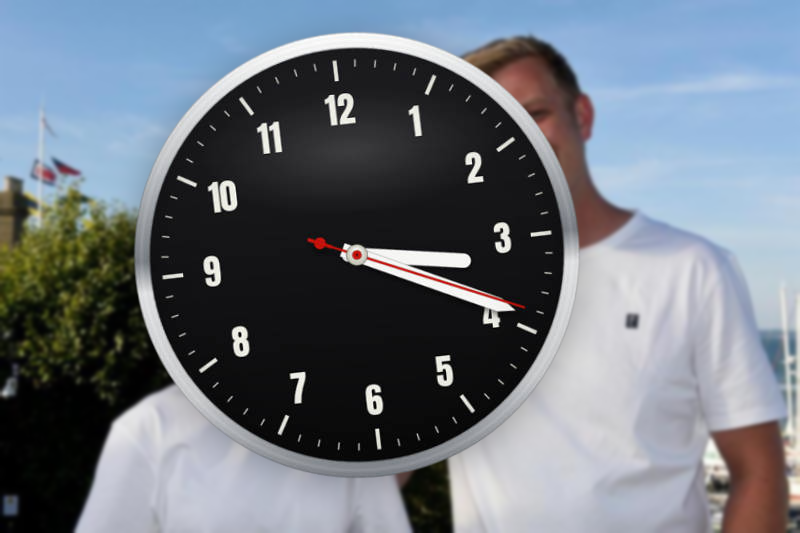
3:19:19
